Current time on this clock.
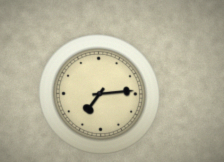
7:14
